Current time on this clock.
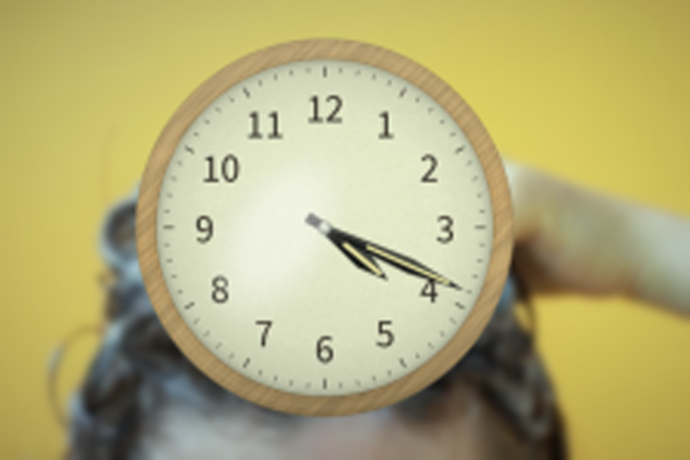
4:19
